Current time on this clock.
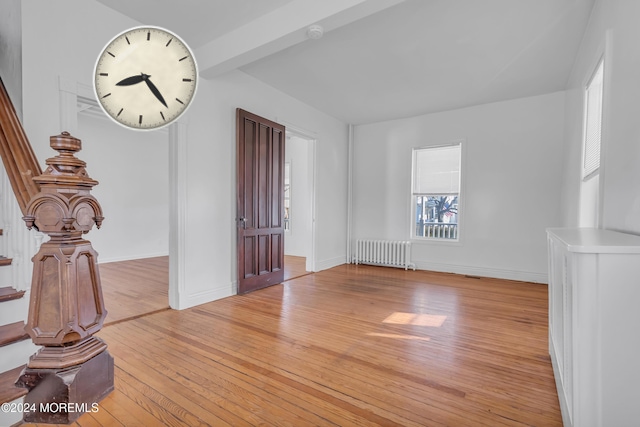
8:23
